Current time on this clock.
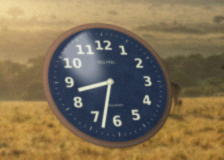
8:33
